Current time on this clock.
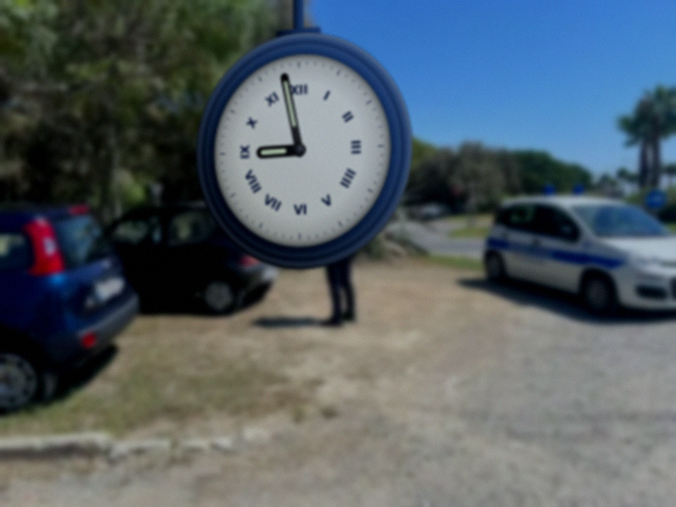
8:58
